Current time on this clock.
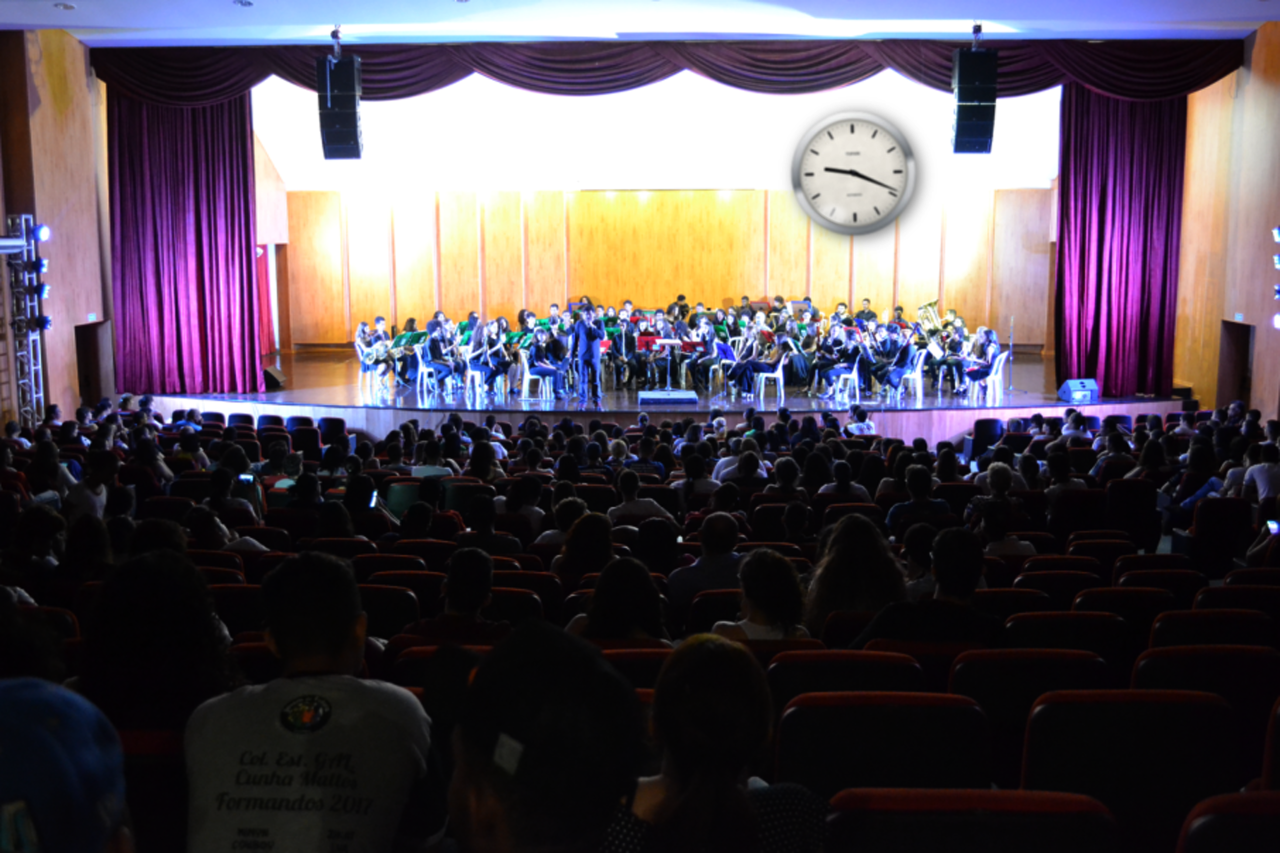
9:19
